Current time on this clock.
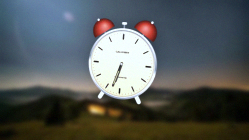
6:33
